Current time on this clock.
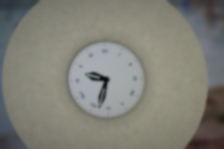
9:33
